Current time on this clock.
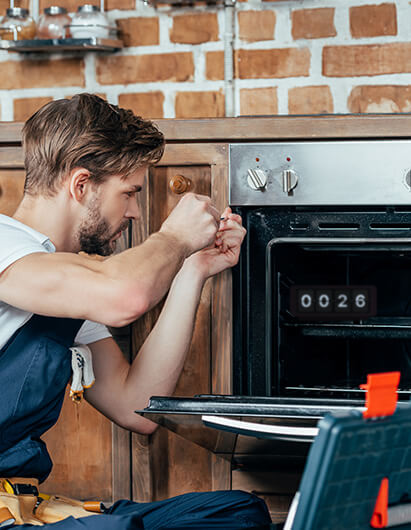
0:26
